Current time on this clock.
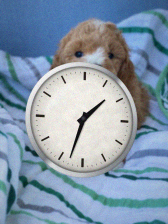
1:33
